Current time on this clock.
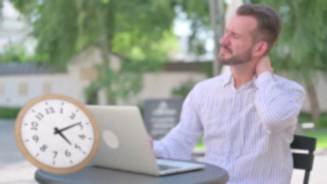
5:14
